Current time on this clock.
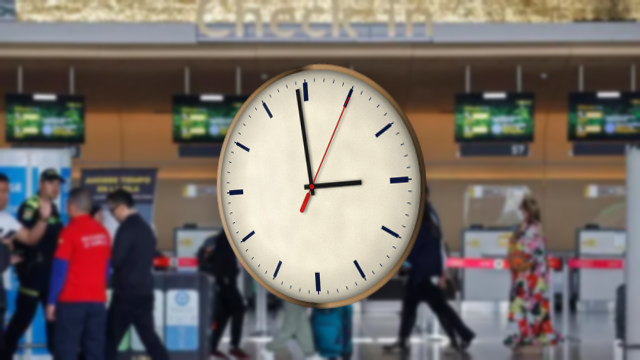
2:59:05
